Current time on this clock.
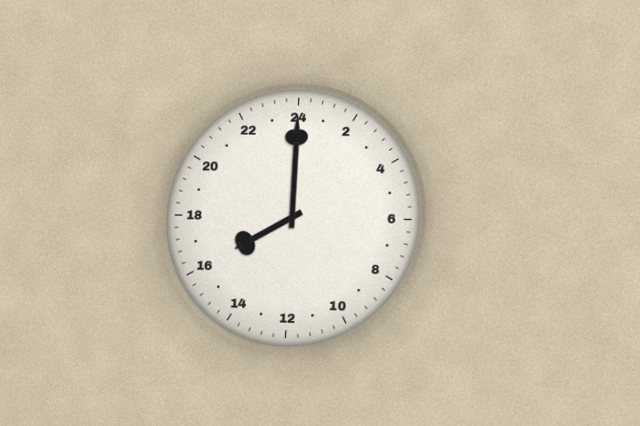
16:00
